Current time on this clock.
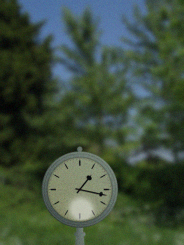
1:17
